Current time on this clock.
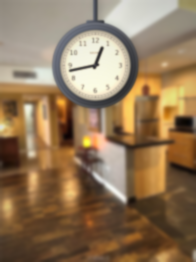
12:43
